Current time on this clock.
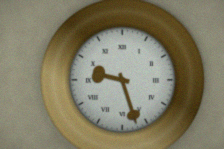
9:27
